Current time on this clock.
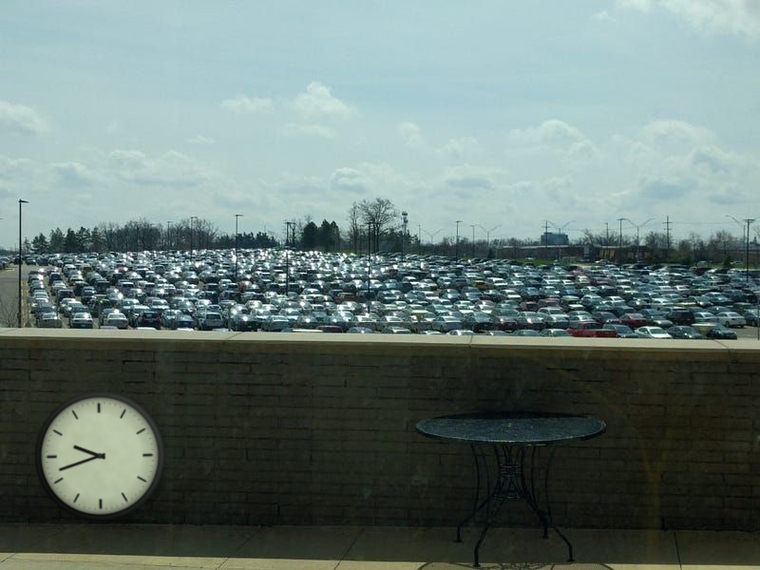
9:42
